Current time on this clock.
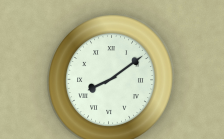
8:09
